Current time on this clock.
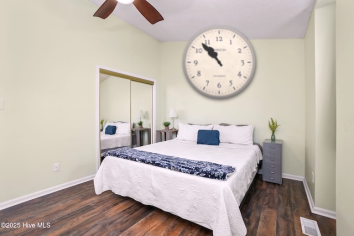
10:53
